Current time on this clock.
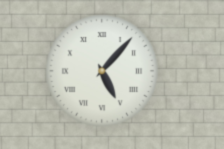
5:07
